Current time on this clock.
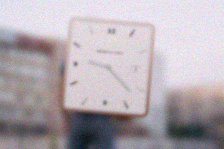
9:22
